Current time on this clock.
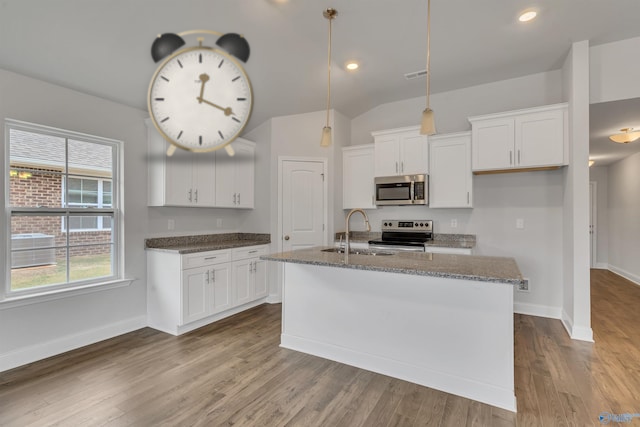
12:19
